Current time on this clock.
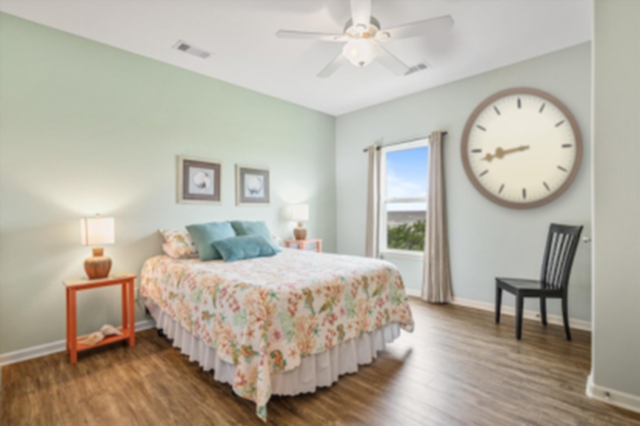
8:43
